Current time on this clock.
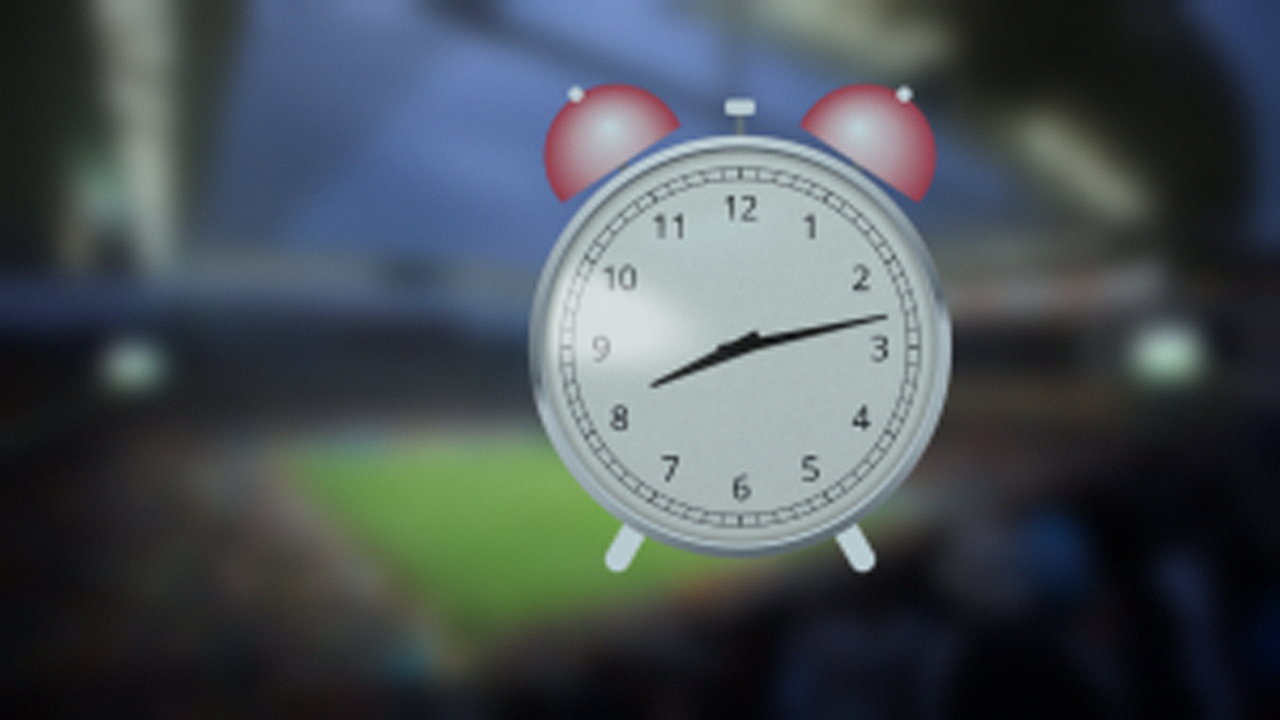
8:13
